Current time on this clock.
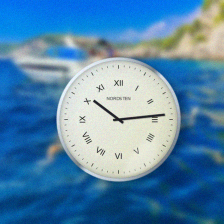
10:14
